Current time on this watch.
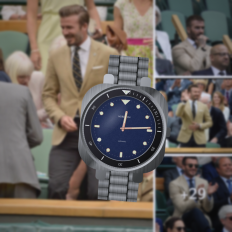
12:14
